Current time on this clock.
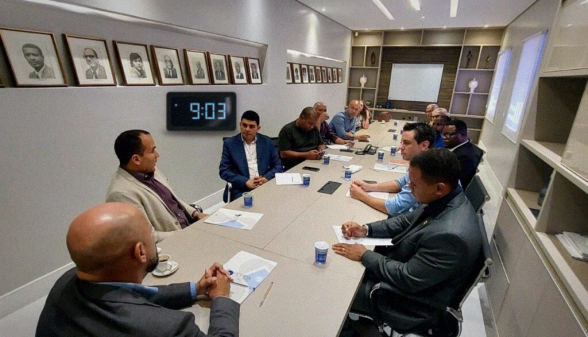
9:03
